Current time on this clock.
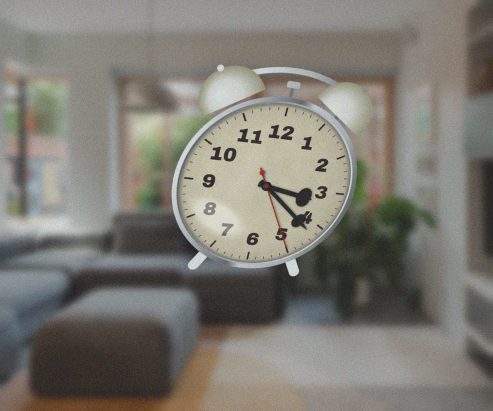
3:21:25
